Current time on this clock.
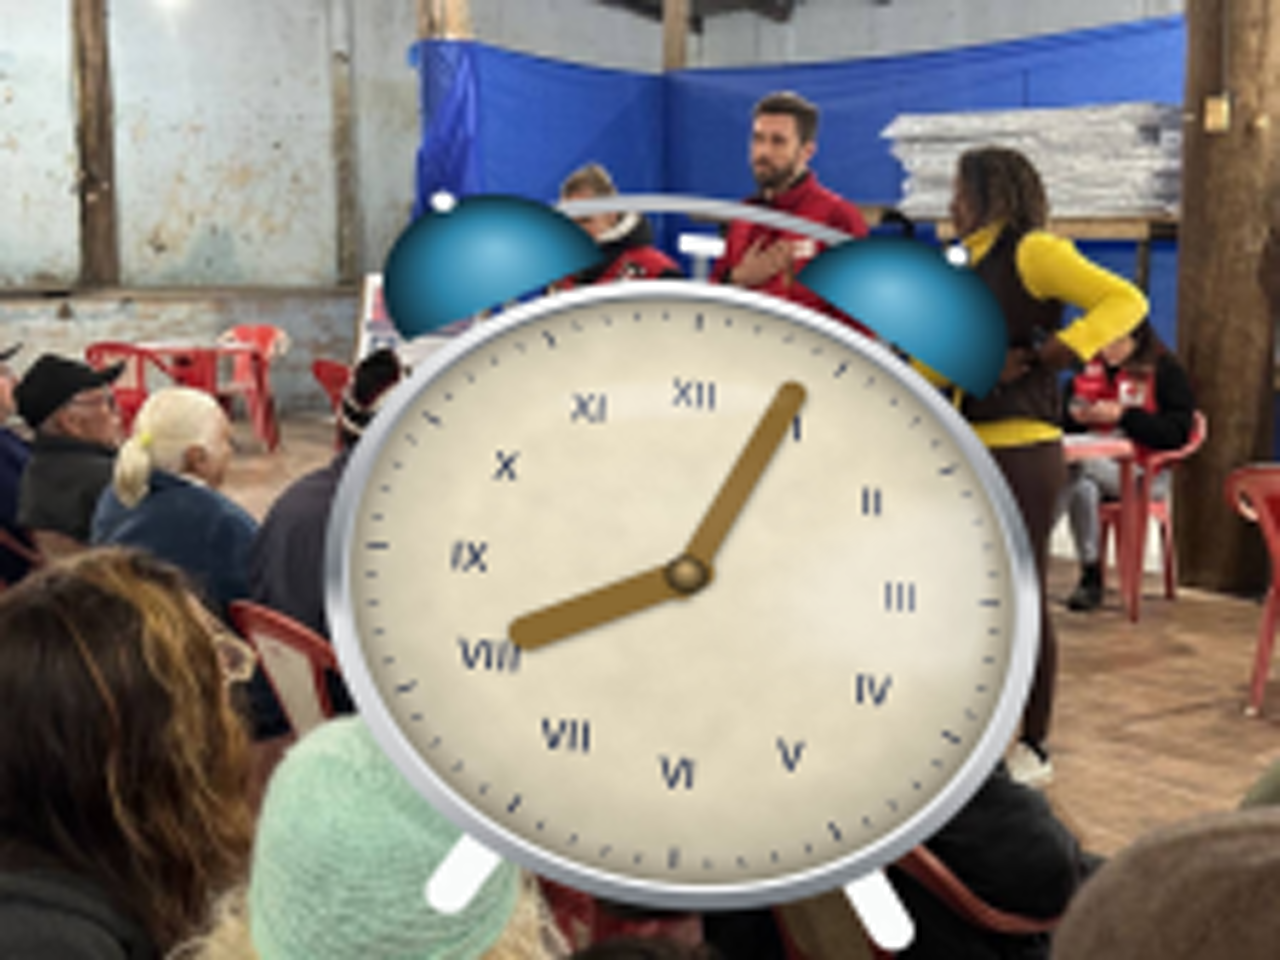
8:04
